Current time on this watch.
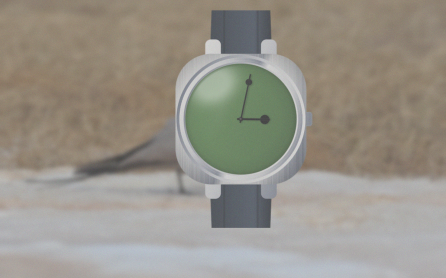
3:02
